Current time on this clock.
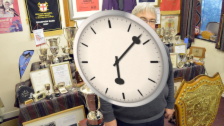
6:08
